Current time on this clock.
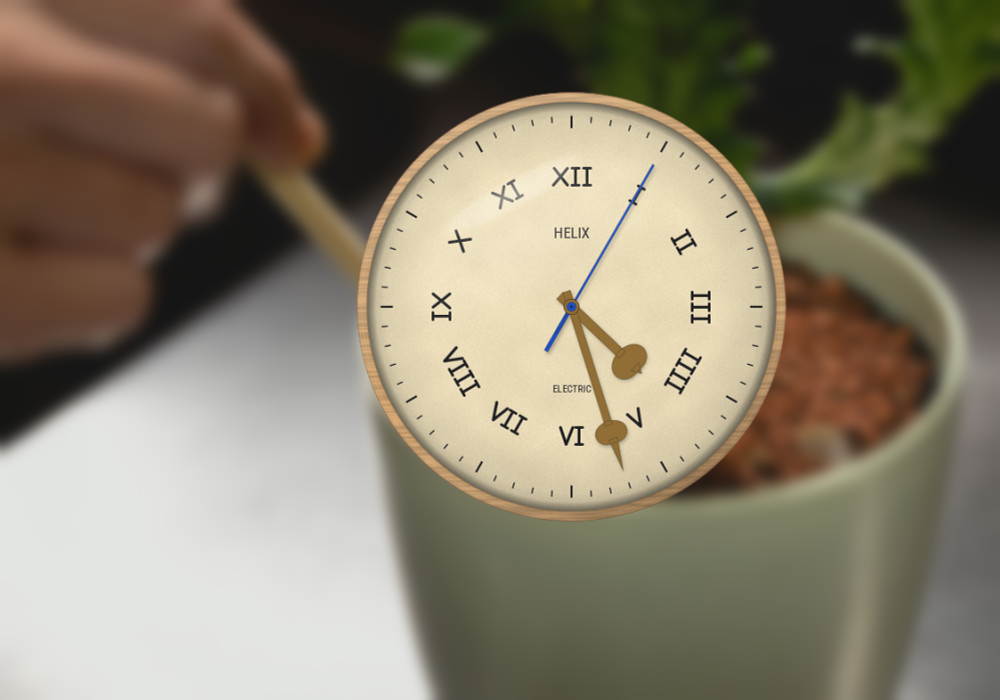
4:27:05
